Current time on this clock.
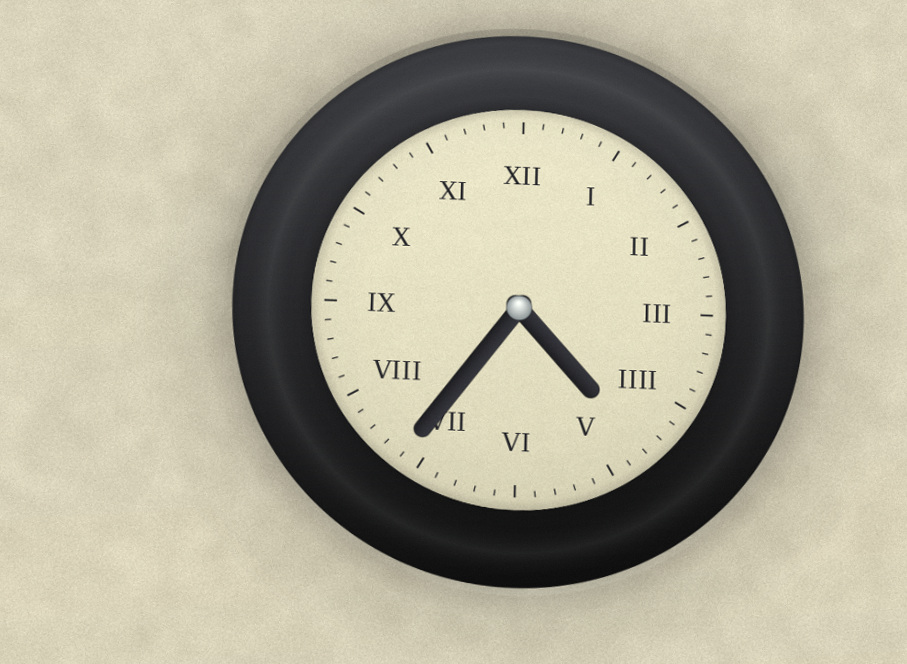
4:36
